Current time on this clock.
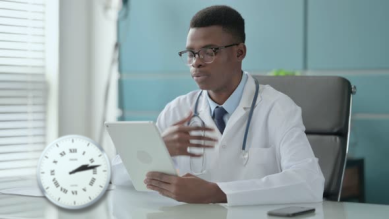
2:13
